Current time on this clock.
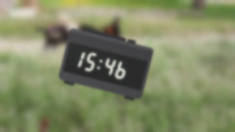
15:46
